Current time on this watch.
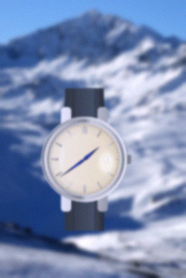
1:39
